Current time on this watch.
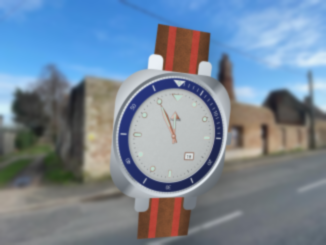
11:55
